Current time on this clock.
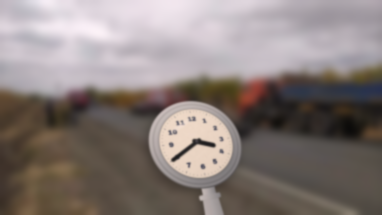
3:40
